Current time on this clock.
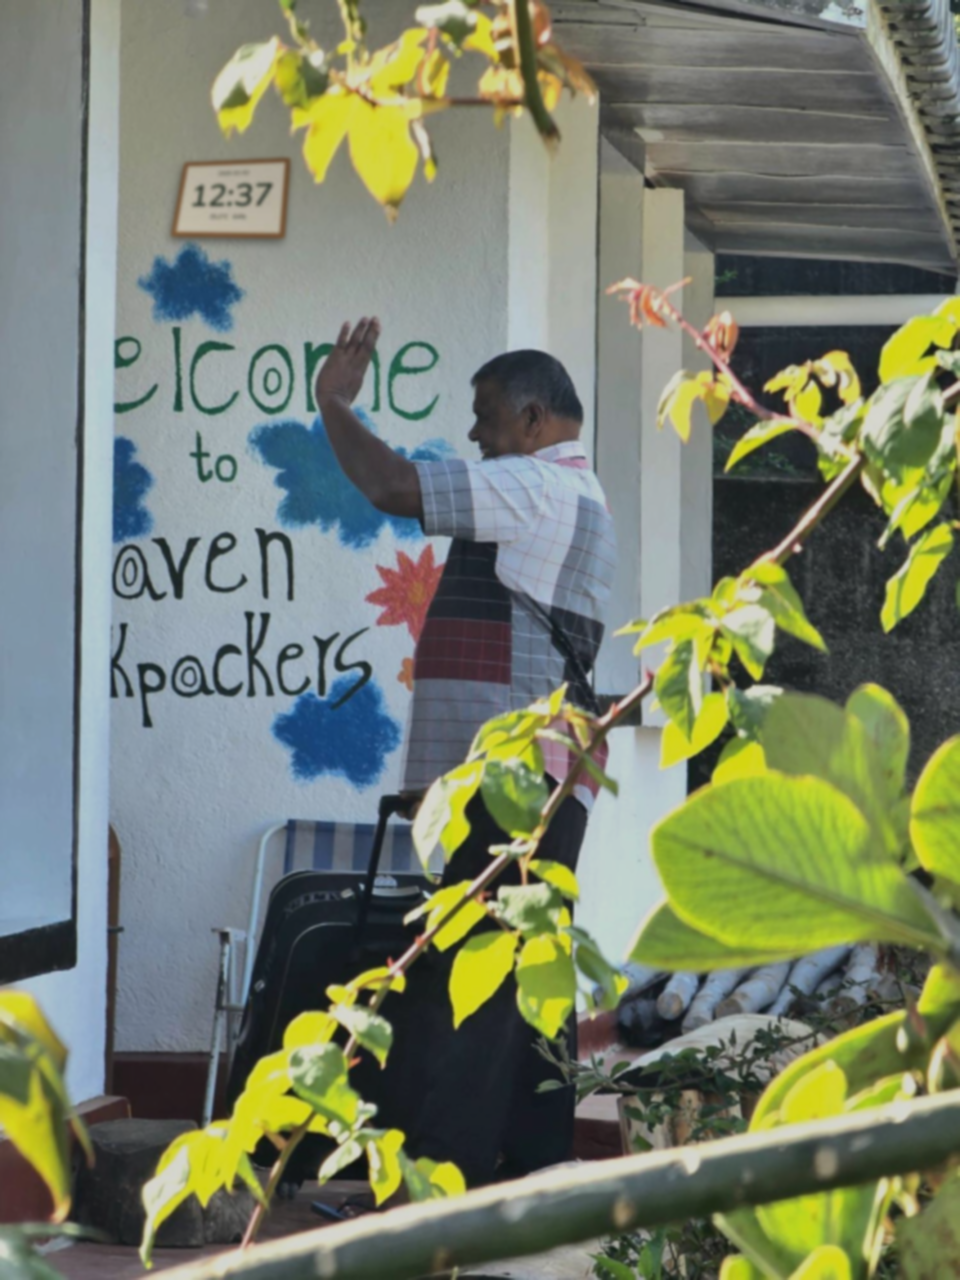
12:37
